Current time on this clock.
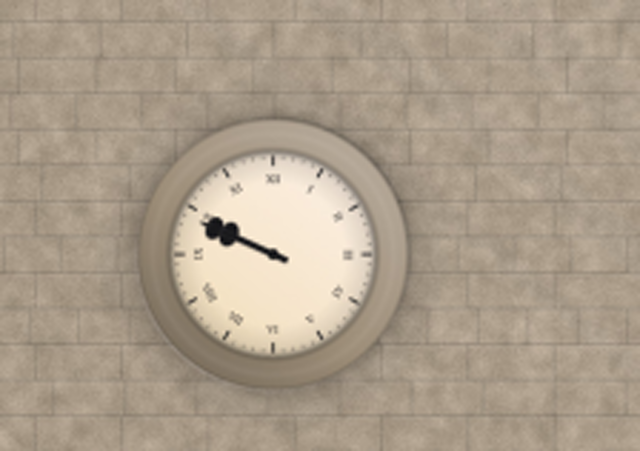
9:49
